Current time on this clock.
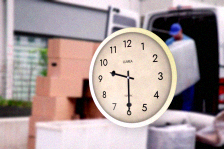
9:30
